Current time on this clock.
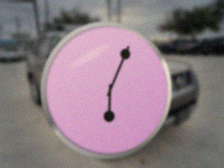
6:04
